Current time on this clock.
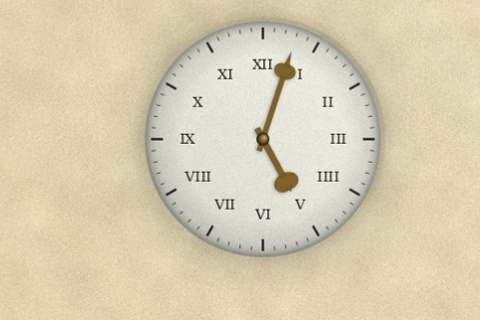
5:03
